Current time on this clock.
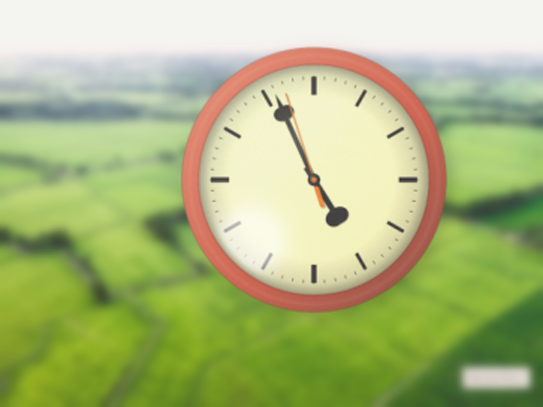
4:55:57
